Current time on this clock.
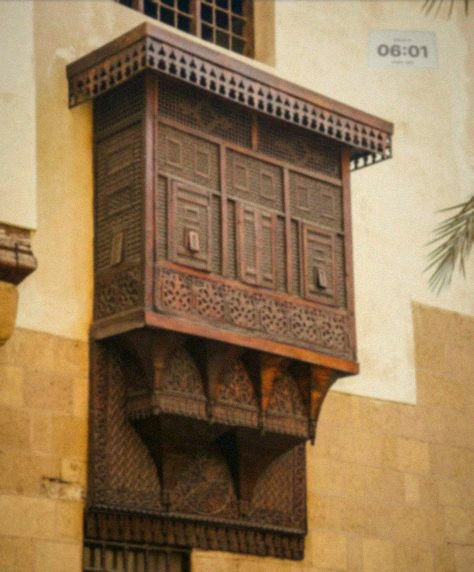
6:01
